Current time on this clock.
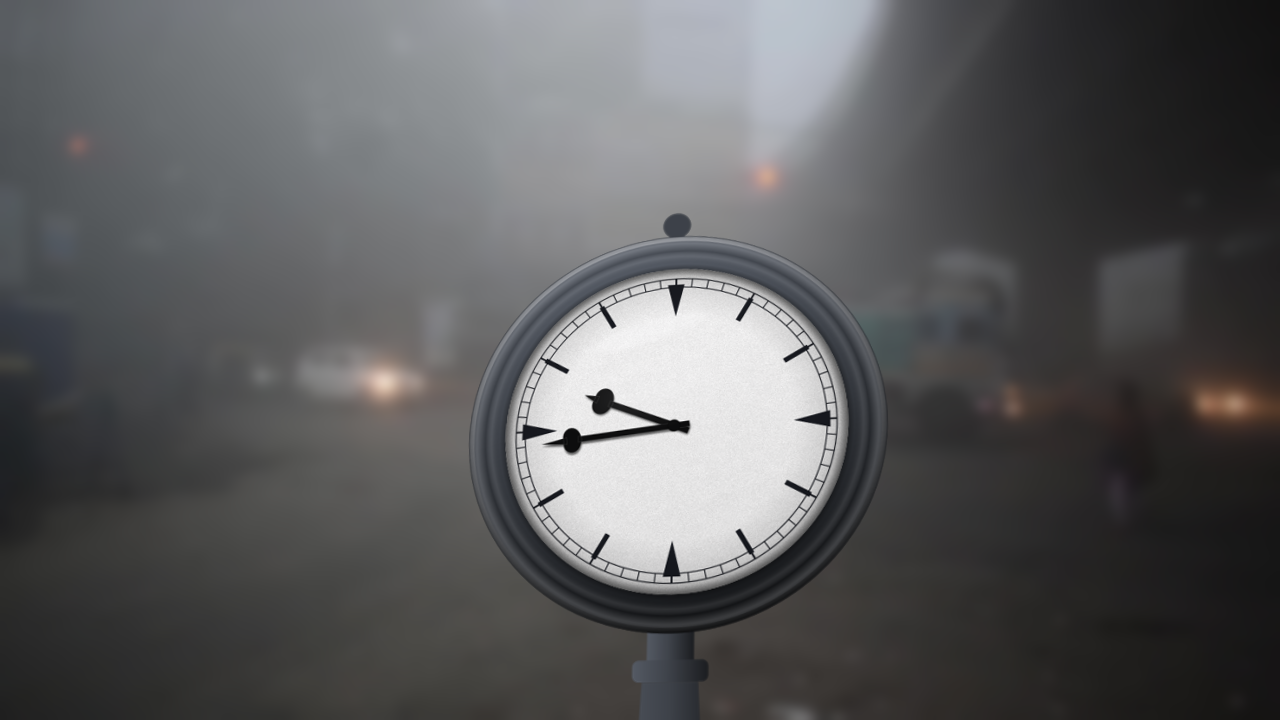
9:44
